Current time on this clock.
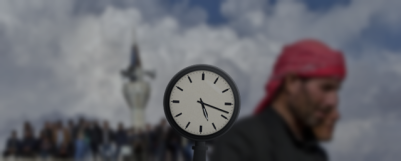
5:18
